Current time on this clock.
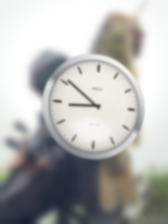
8:51
